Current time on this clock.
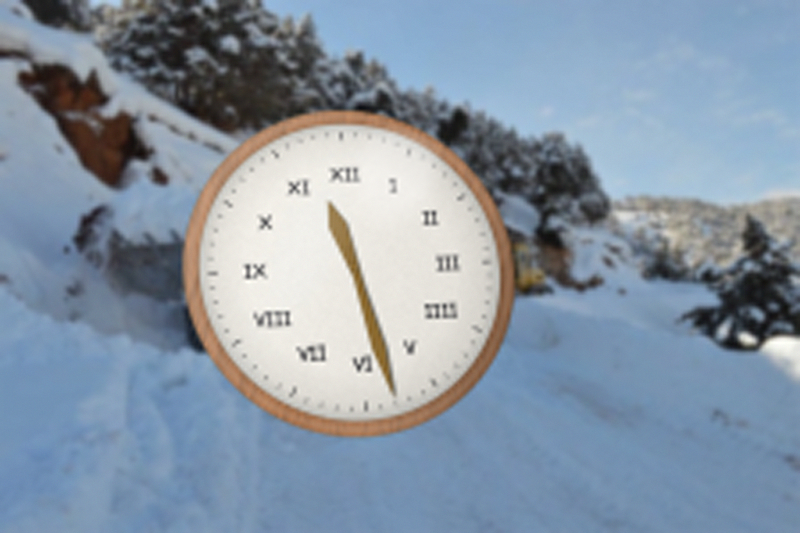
11:28
